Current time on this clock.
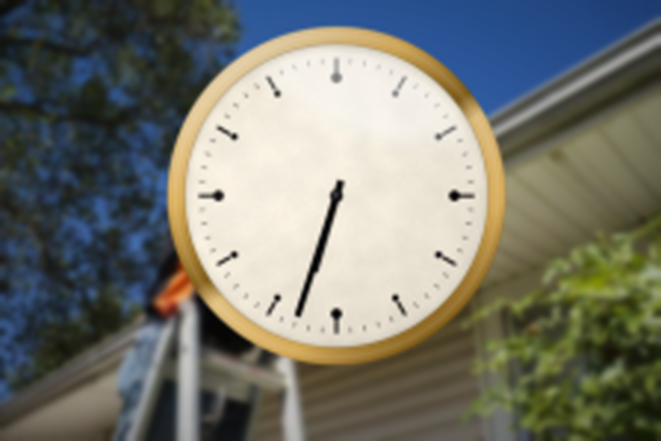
6:33
